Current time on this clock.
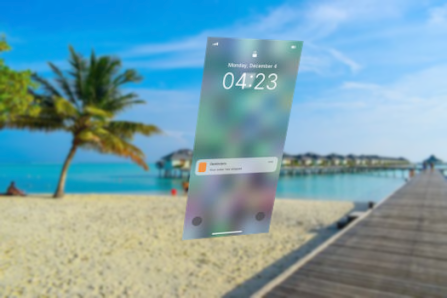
4:23
